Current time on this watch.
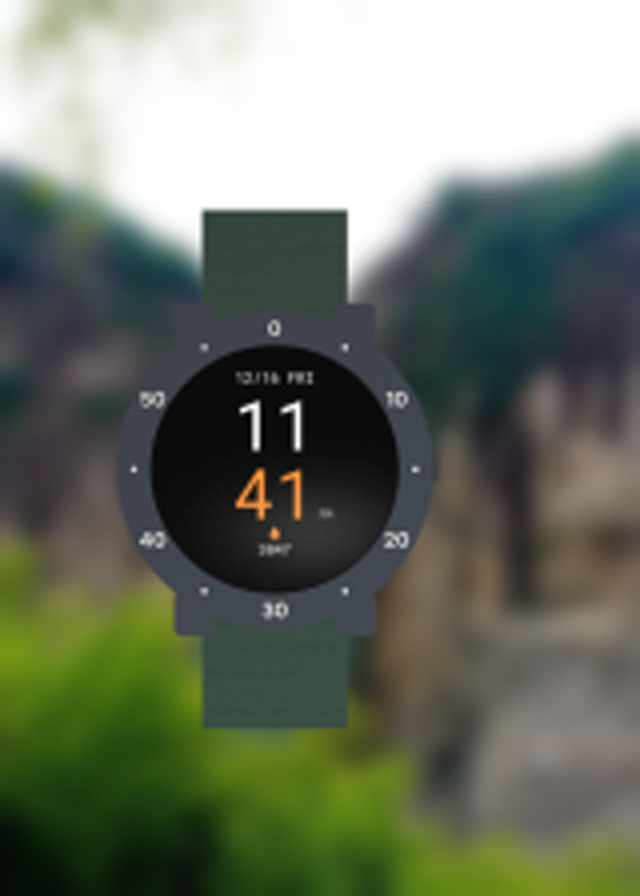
11:41
